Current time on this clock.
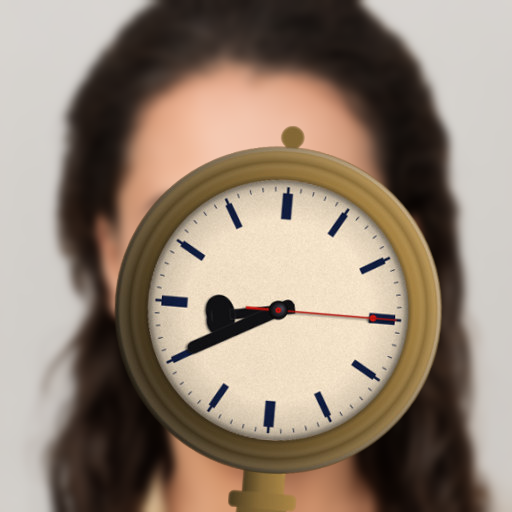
8:40:15
